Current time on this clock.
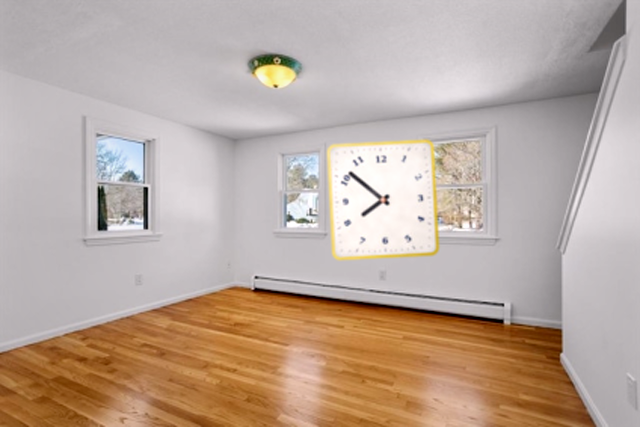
7:52
